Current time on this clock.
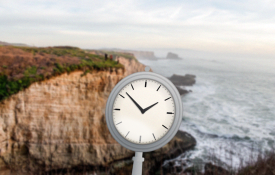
1:52
